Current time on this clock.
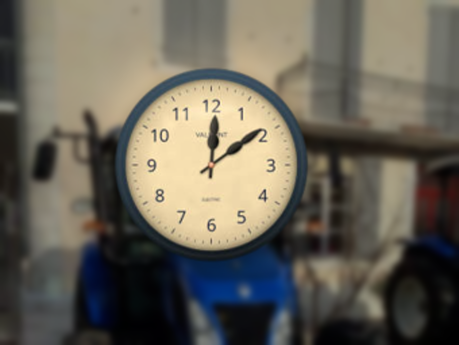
12:09
